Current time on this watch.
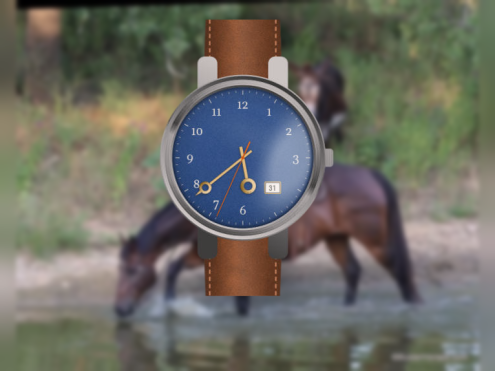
5:38:34
